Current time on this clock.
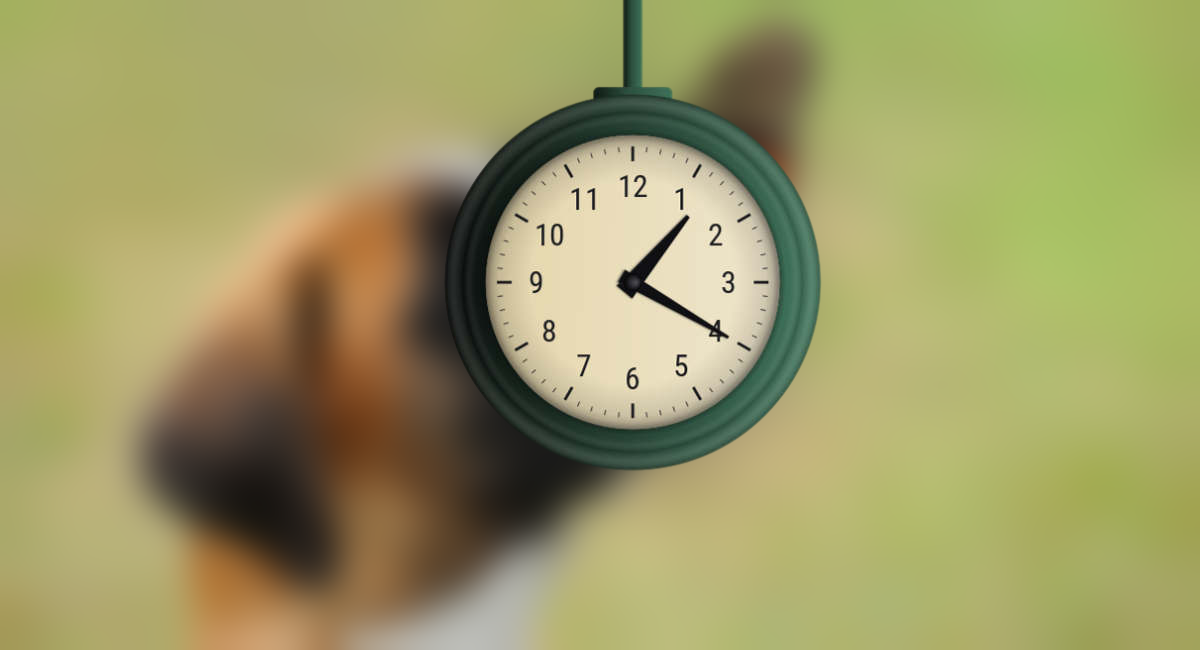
1:20
